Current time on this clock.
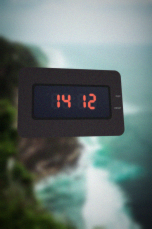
14:12
